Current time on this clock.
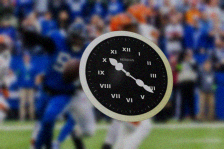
10:21
